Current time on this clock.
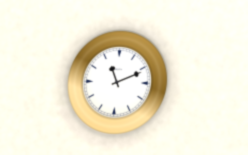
11:11
